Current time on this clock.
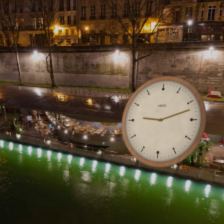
9:12
